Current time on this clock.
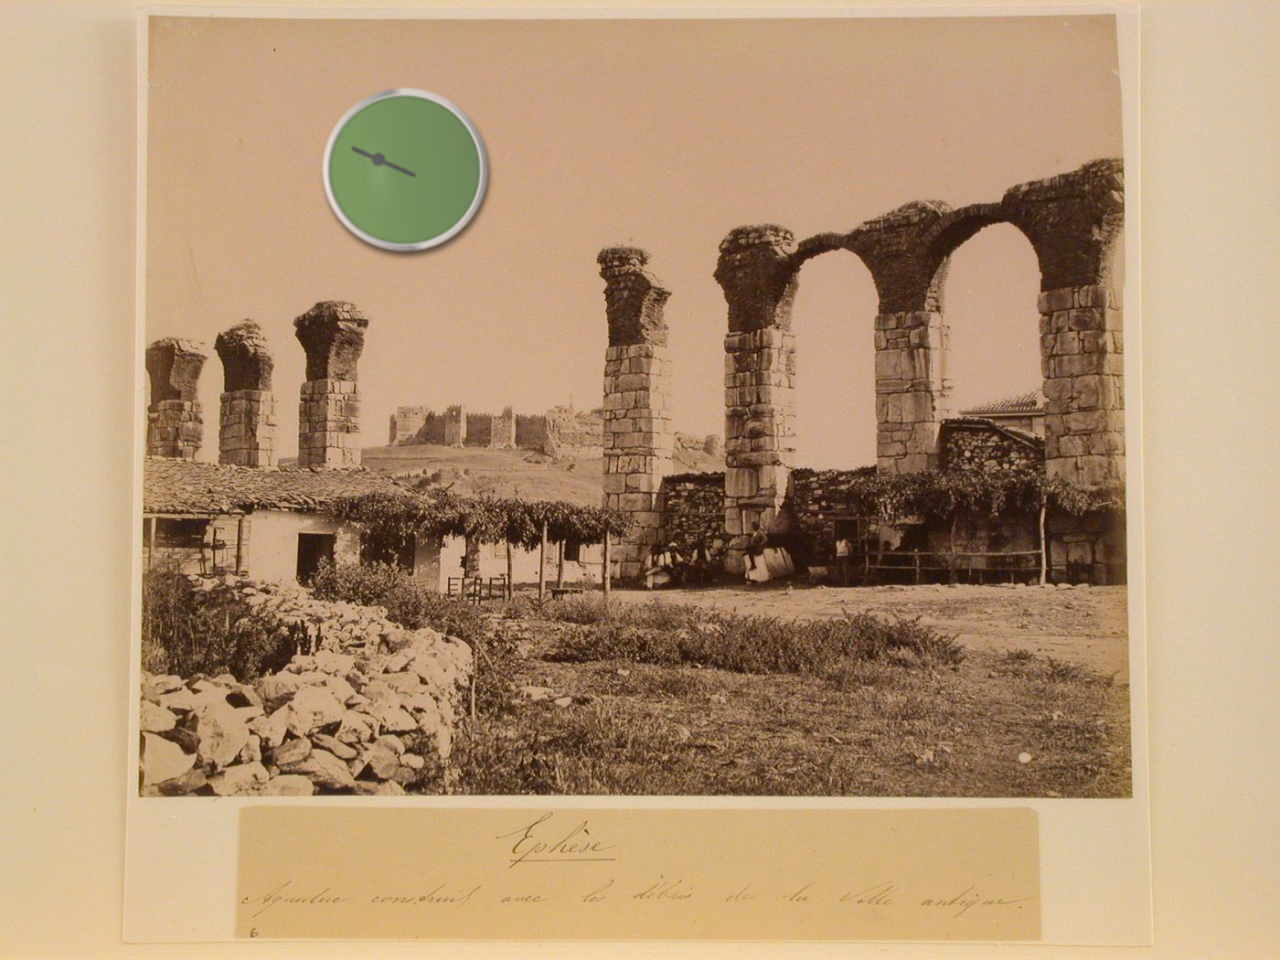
9:49
